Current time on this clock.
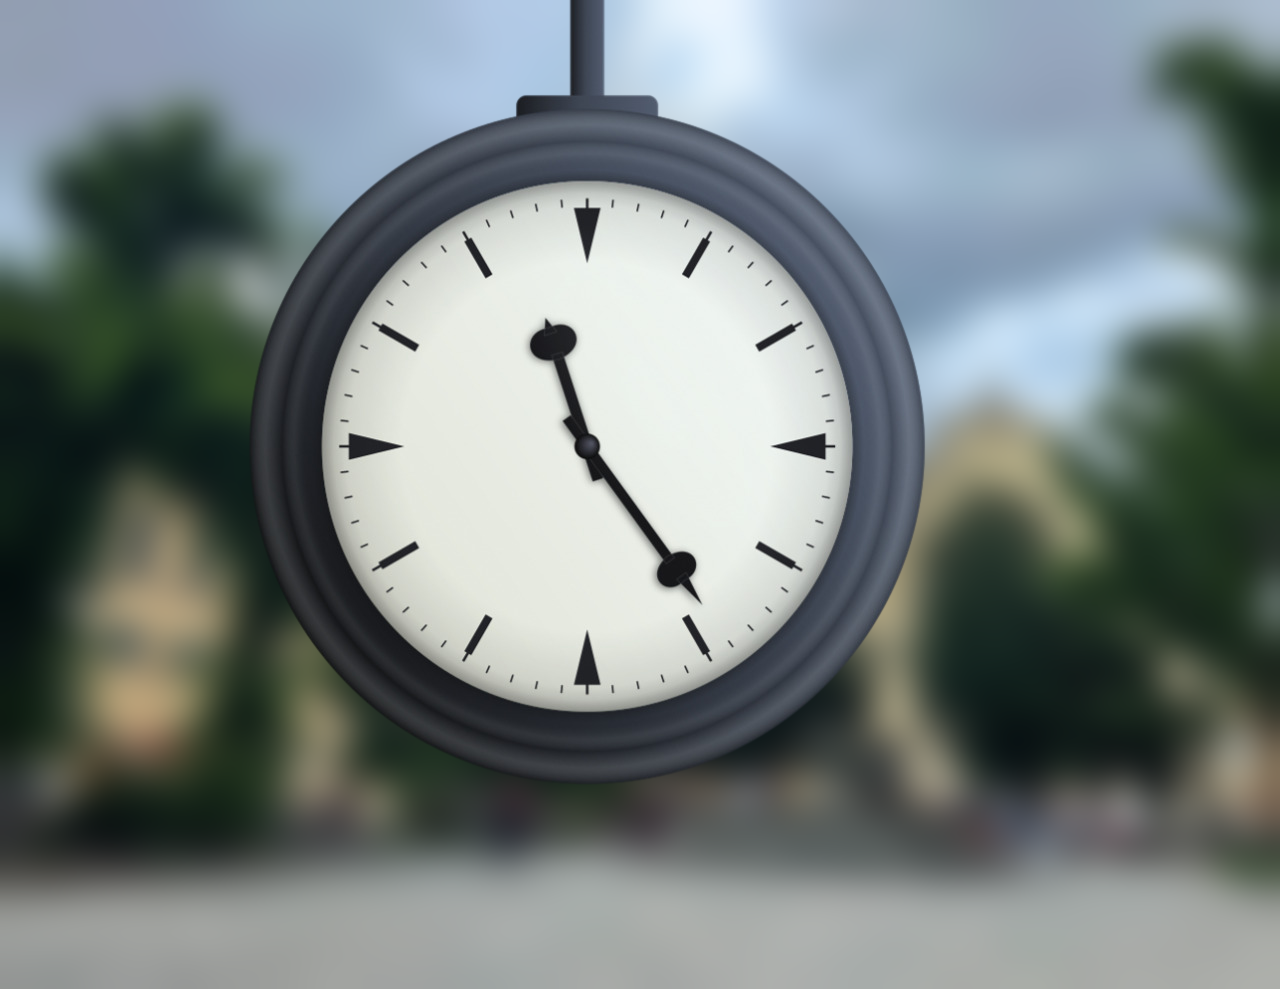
11:24
